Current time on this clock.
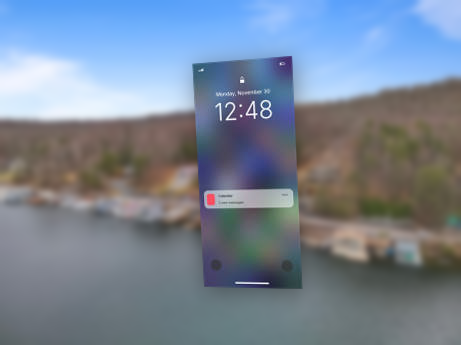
12:48
